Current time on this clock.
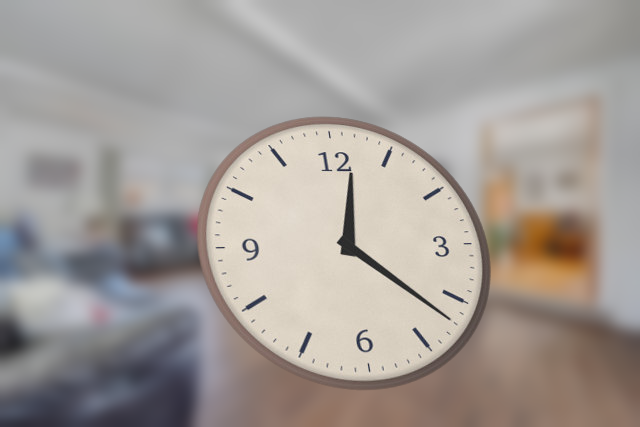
12:22
